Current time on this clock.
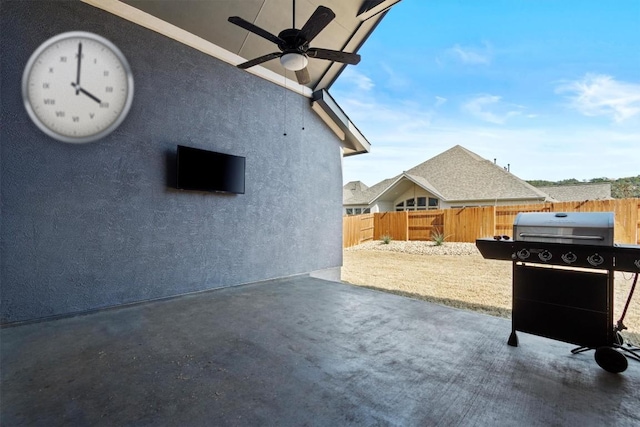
4:00
